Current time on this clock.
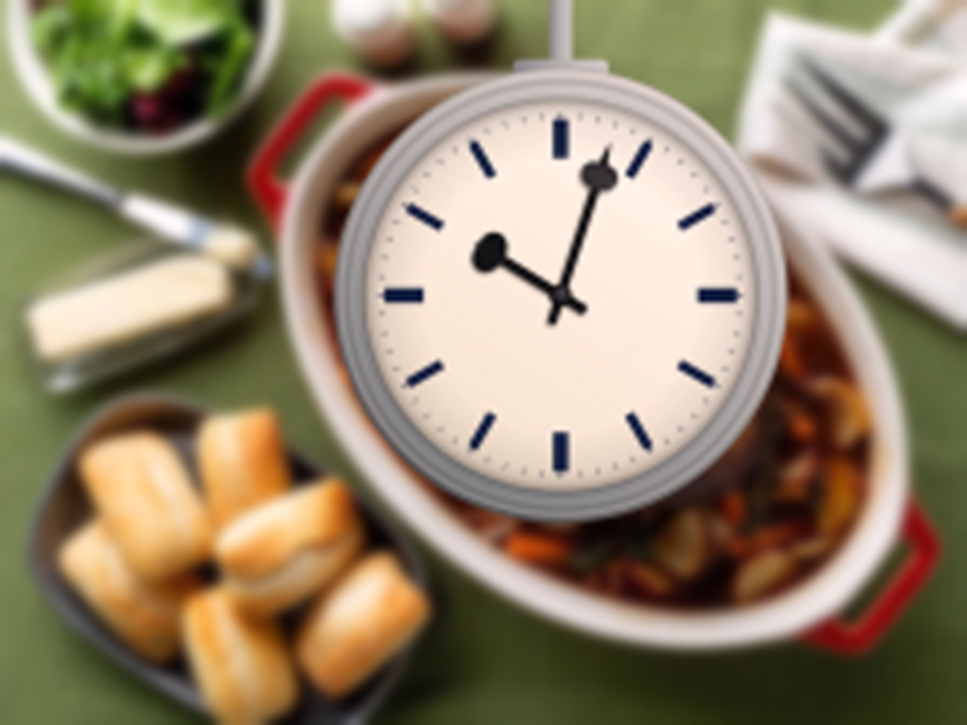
10:03
